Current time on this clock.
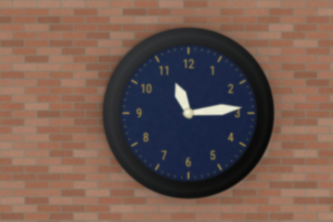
11:14
